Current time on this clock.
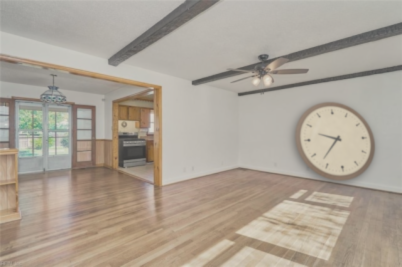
9:37
